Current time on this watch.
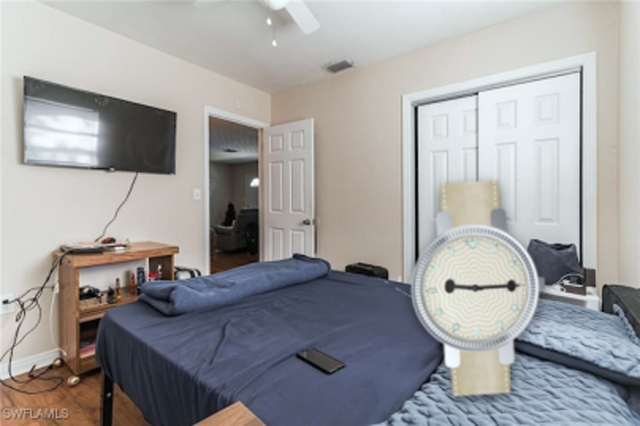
9:15
